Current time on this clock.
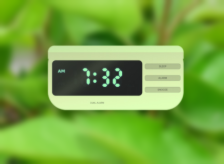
7:32
